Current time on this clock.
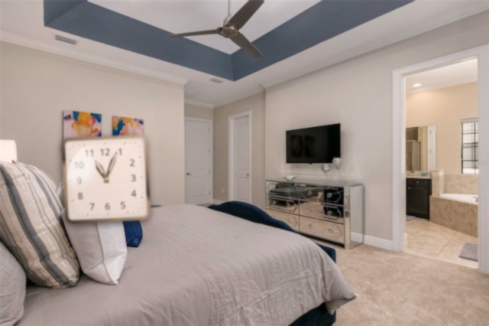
11:04
